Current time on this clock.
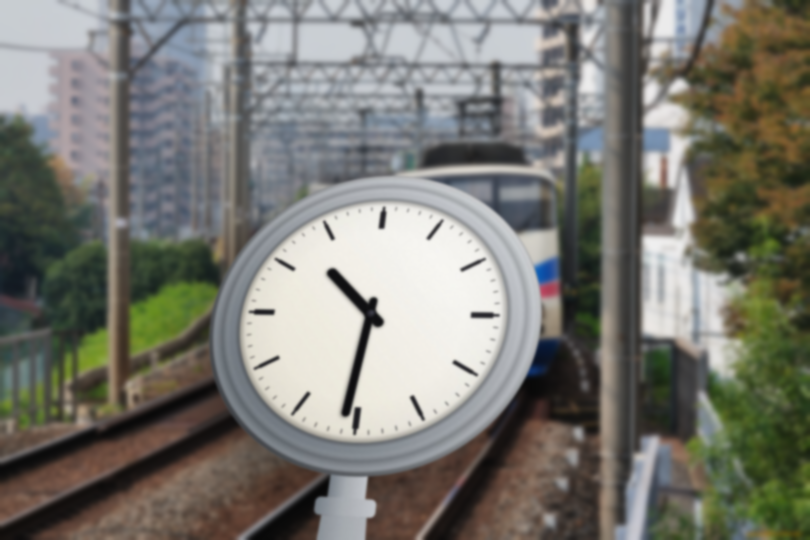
10:31
